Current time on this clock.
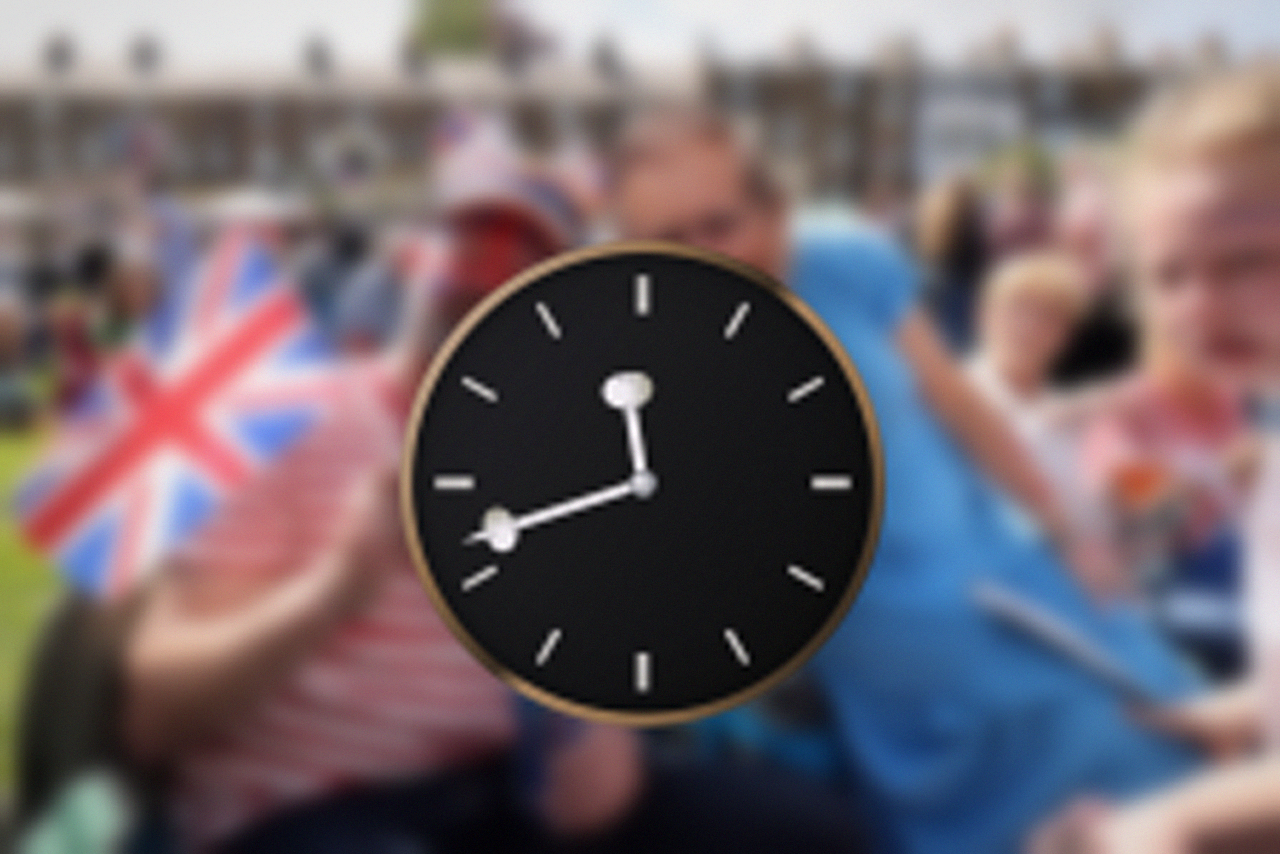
11:42
